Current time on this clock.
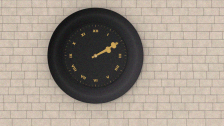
2:10
